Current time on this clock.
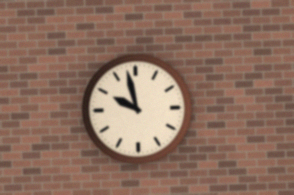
9:58
